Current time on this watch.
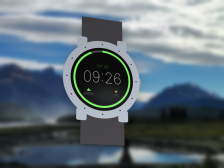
9:26
